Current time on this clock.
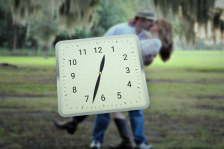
12:33
